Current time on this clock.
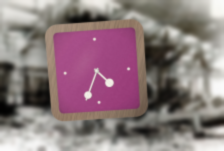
4:34
